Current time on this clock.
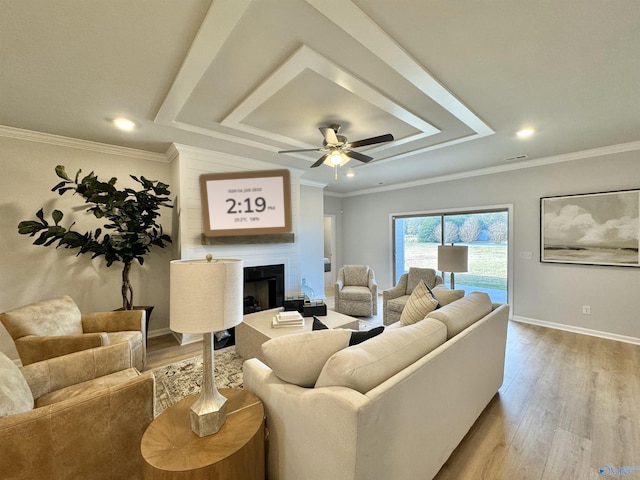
2:19
